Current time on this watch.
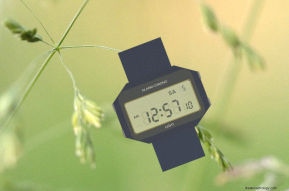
12:57:10
